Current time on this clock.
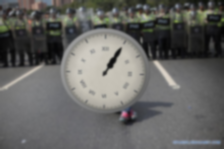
1:05
